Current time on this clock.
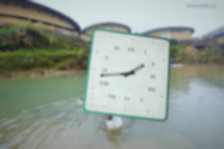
1:43
